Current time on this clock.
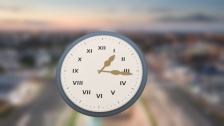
1:16
